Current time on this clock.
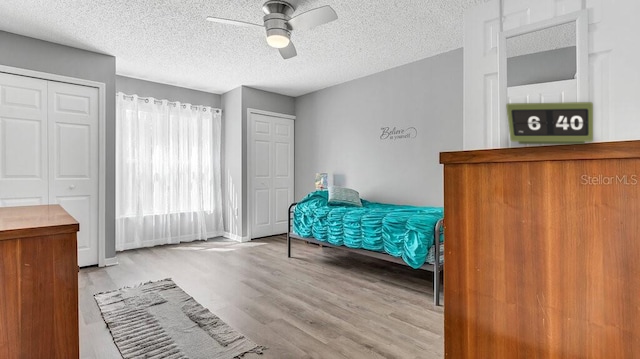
6:40
